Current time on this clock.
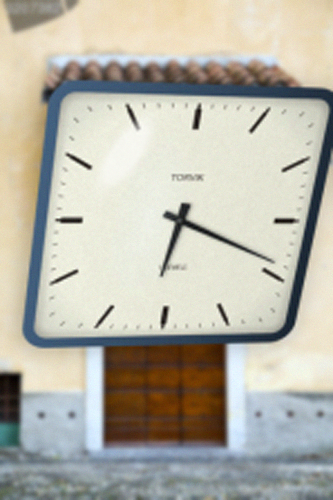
6:19
